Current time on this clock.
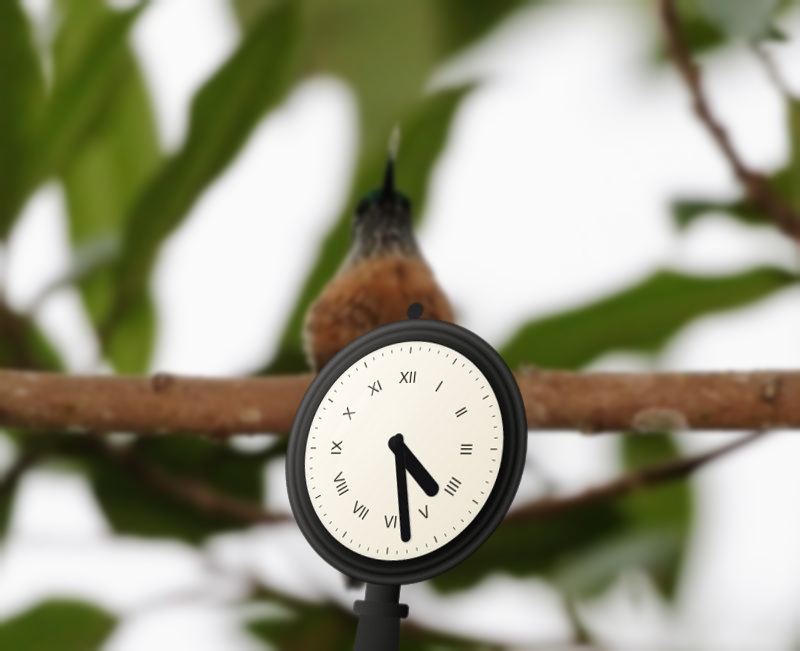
4:28
